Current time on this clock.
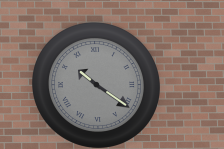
10:21
